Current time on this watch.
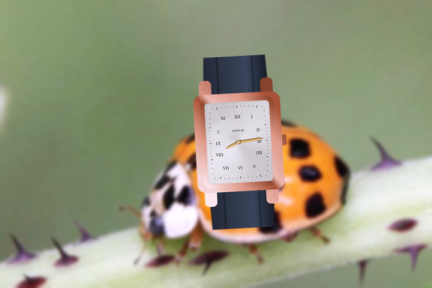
8:14
